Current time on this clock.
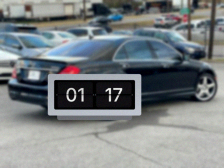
1:17
